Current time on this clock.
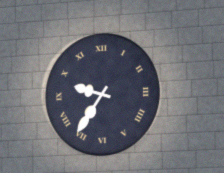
9:36
